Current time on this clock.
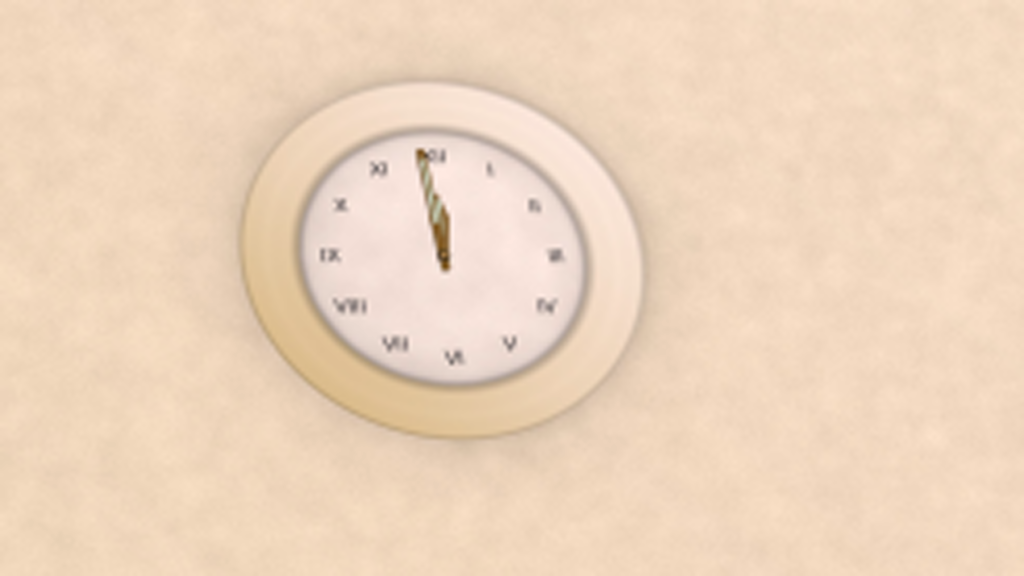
11:59
